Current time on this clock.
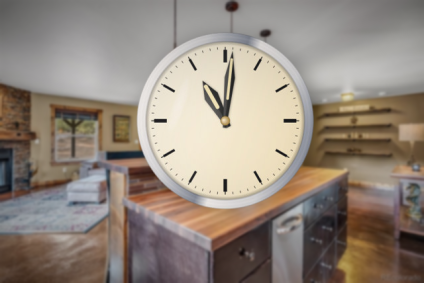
11:01
